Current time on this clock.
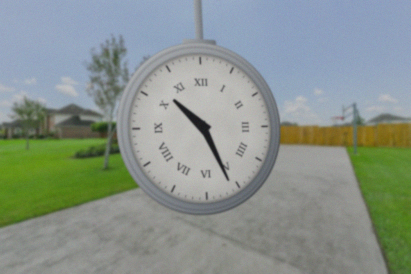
10:26
